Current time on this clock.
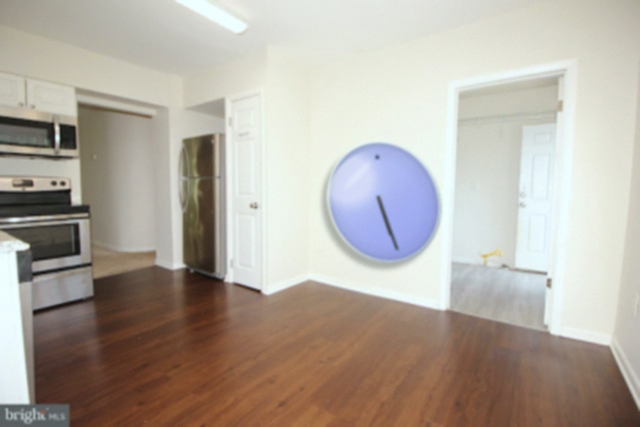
5:27
